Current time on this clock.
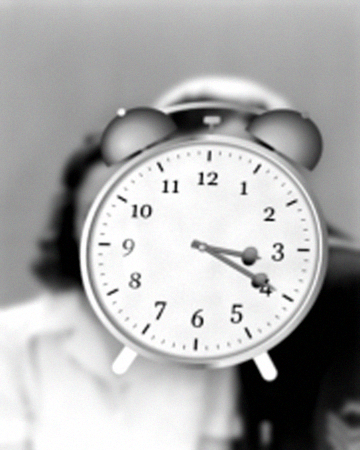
3:20
